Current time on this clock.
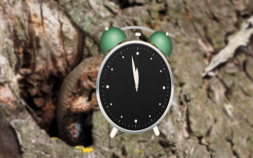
11:58
